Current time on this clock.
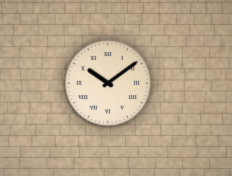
10:09
